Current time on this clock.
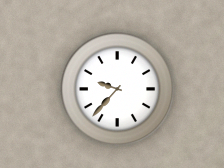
9:37
